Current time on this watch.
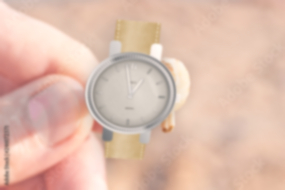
12:58
